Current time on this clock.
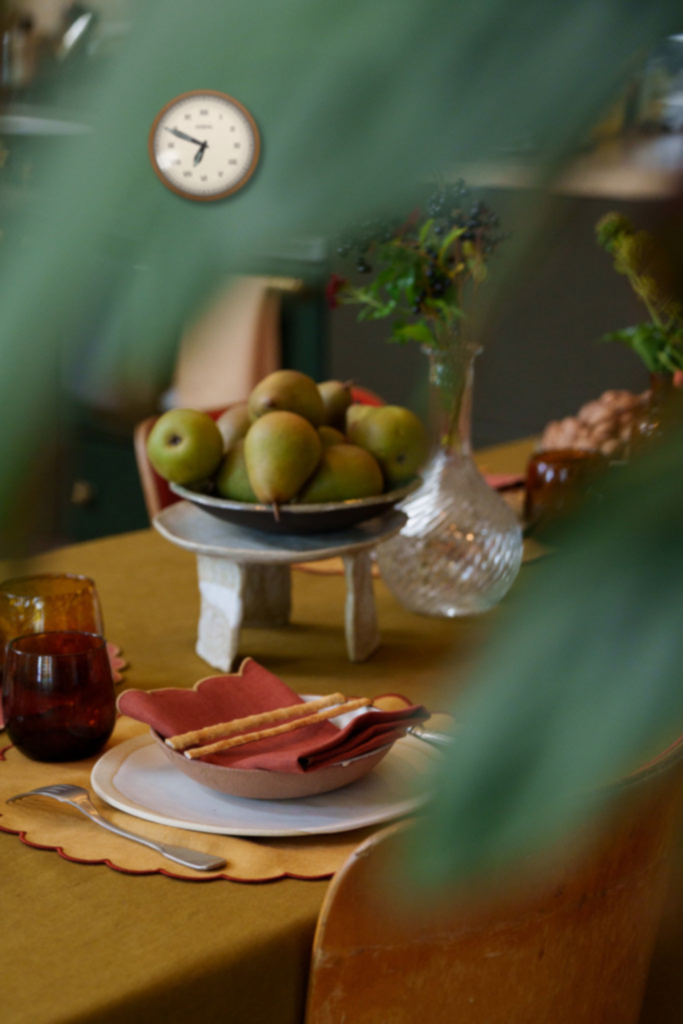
6:49
